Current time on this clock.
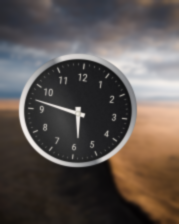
5:47
